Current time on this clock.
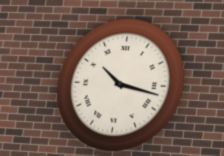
10:17
